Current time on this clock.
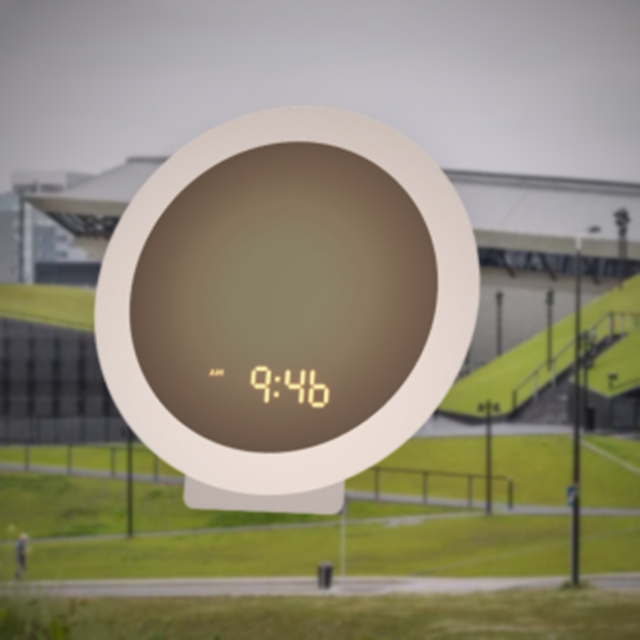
9:46
